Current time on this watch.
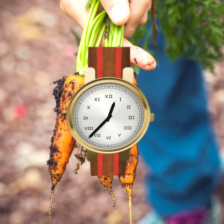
12:37
